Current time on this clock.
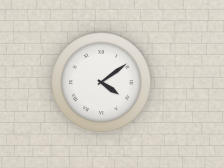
4:09
